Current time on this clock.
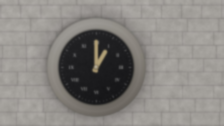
1:00
